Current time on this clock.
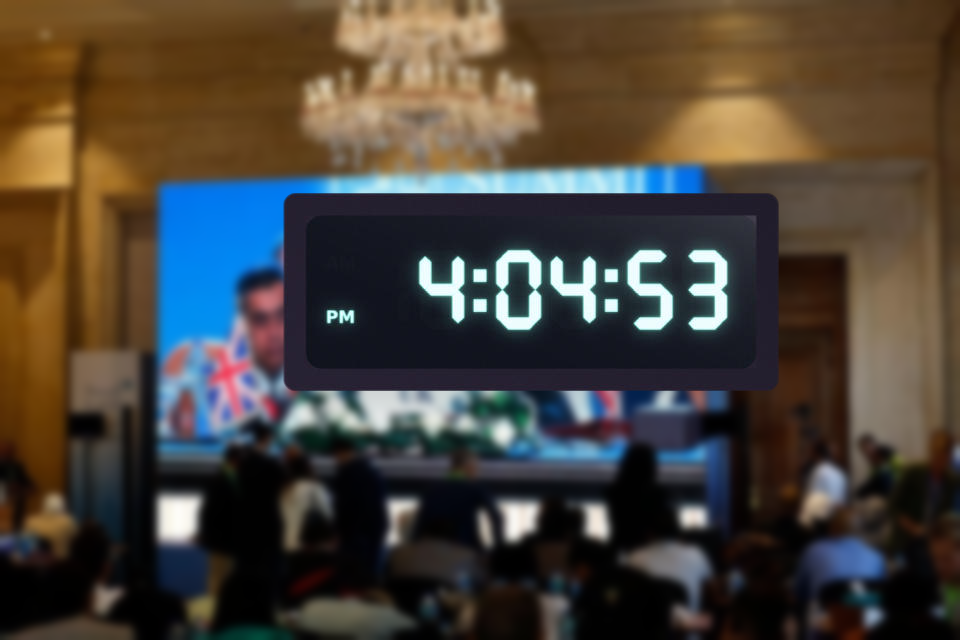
4:04:53
